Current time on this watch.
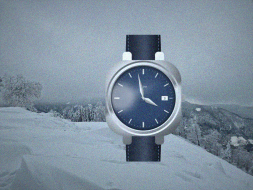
3:58
